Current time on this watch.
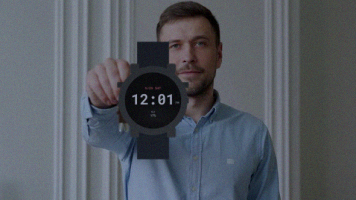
12:01
